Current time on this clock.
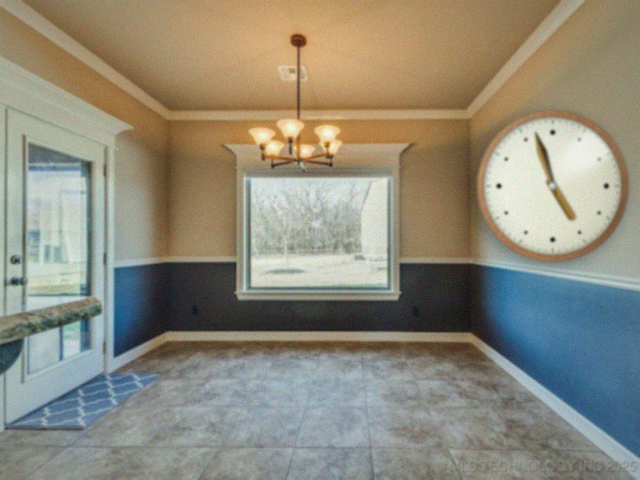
4:57
